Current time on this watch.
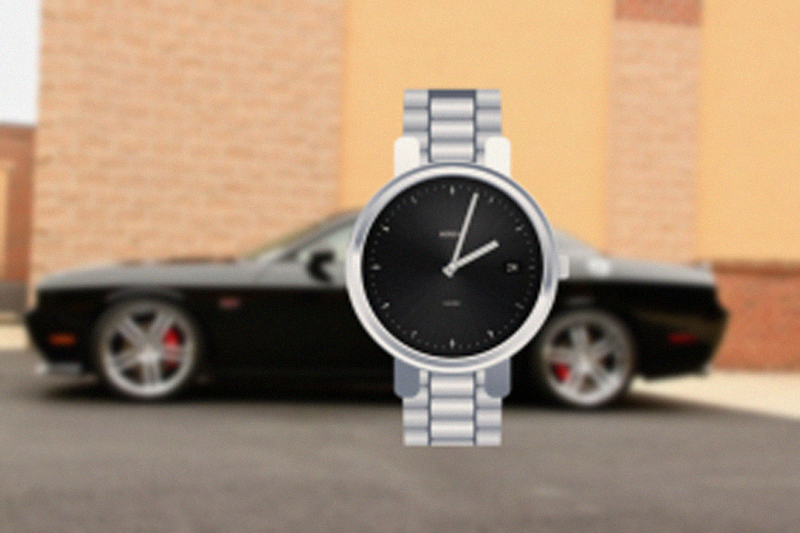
2:03
